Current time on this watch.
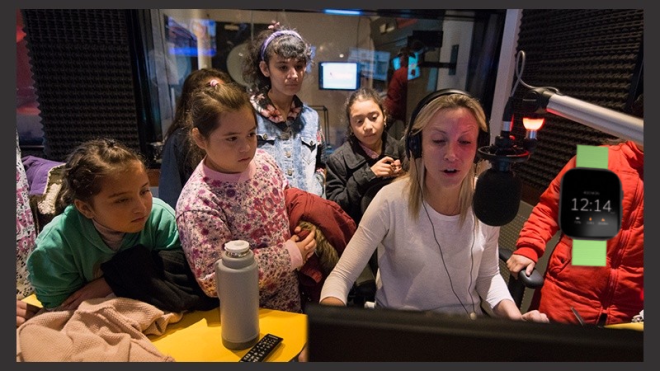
12:14
